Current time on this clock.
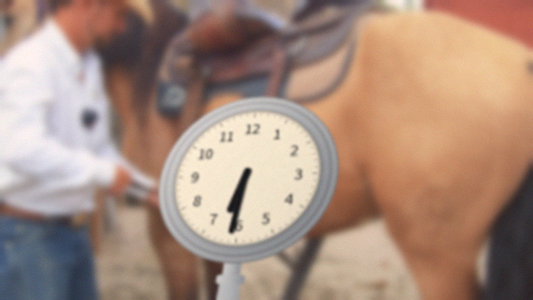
6:31
